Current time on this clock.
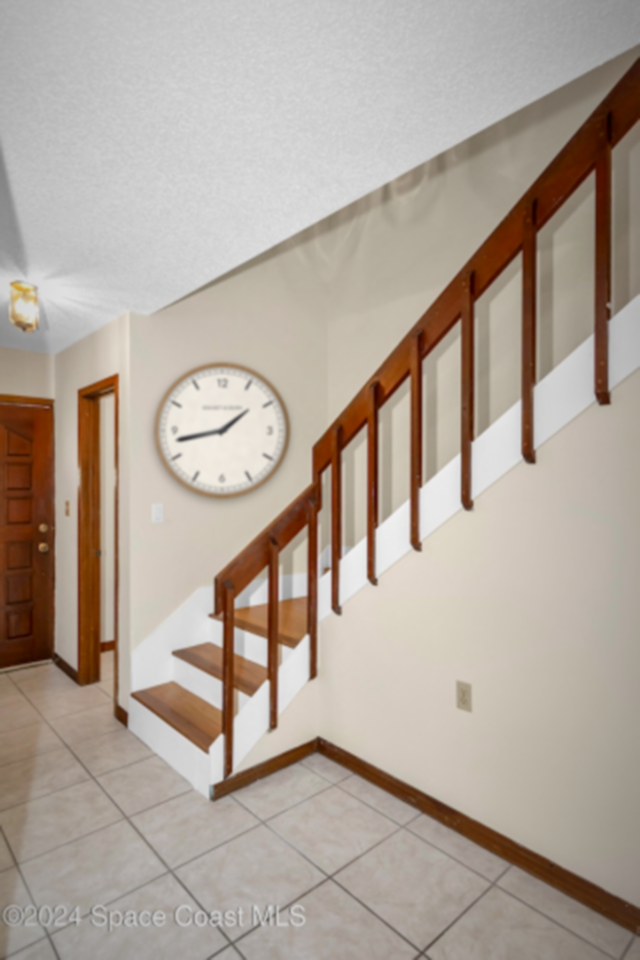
1:43
